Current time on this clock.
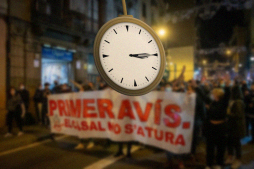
3:15
